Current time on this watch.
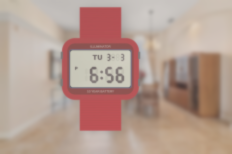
6:56
